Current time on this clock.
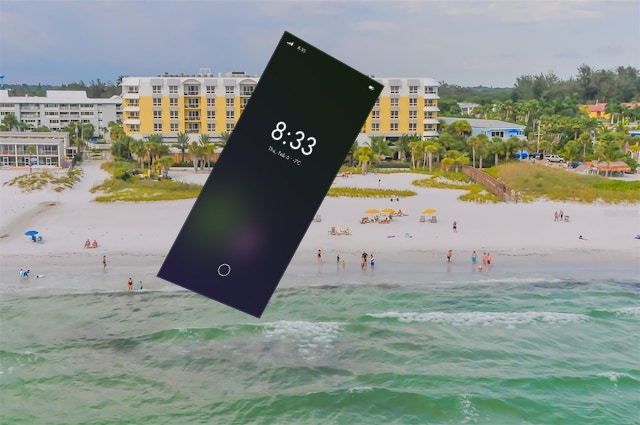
8:33
